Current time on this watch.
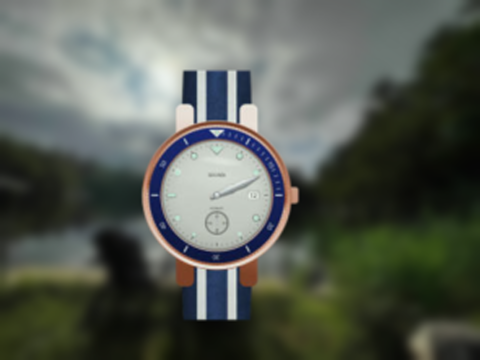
2:11
